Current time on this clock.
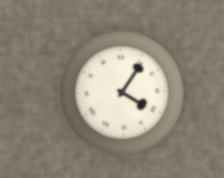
4:06
